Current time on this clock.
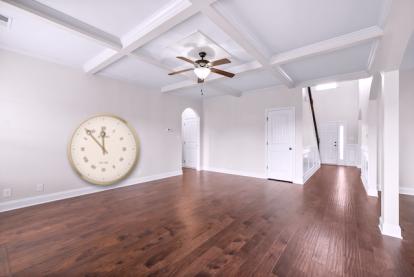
11:53
